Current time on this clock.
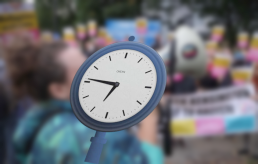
6:46
